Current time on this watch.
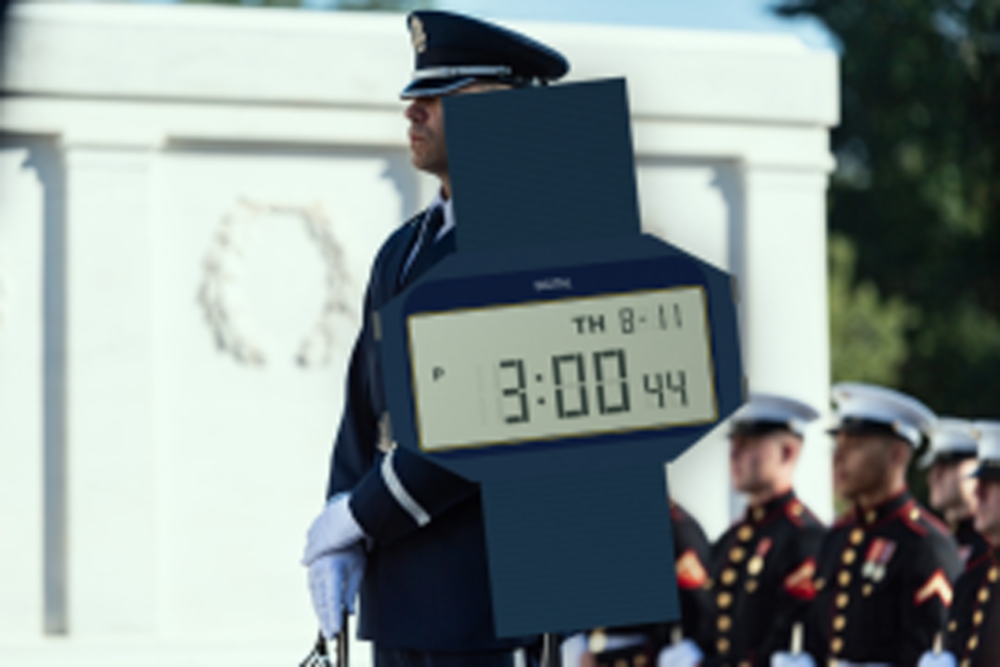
3:00:44
